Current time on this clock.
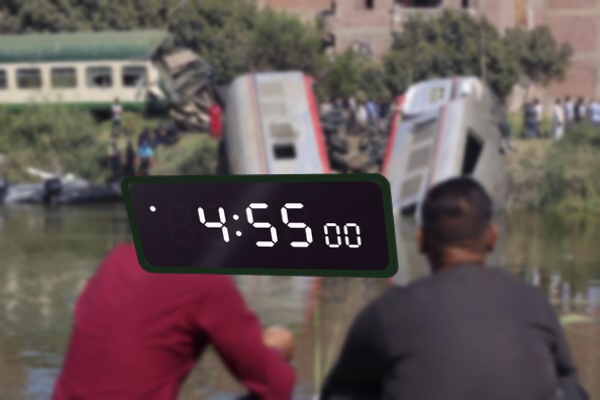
4:55:00
